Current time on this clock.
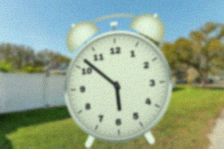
5:52
